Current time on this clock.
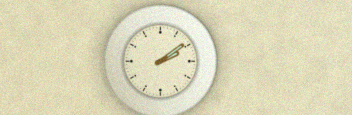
2:09
